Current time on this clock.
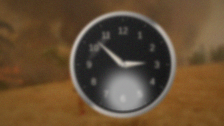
2:52
